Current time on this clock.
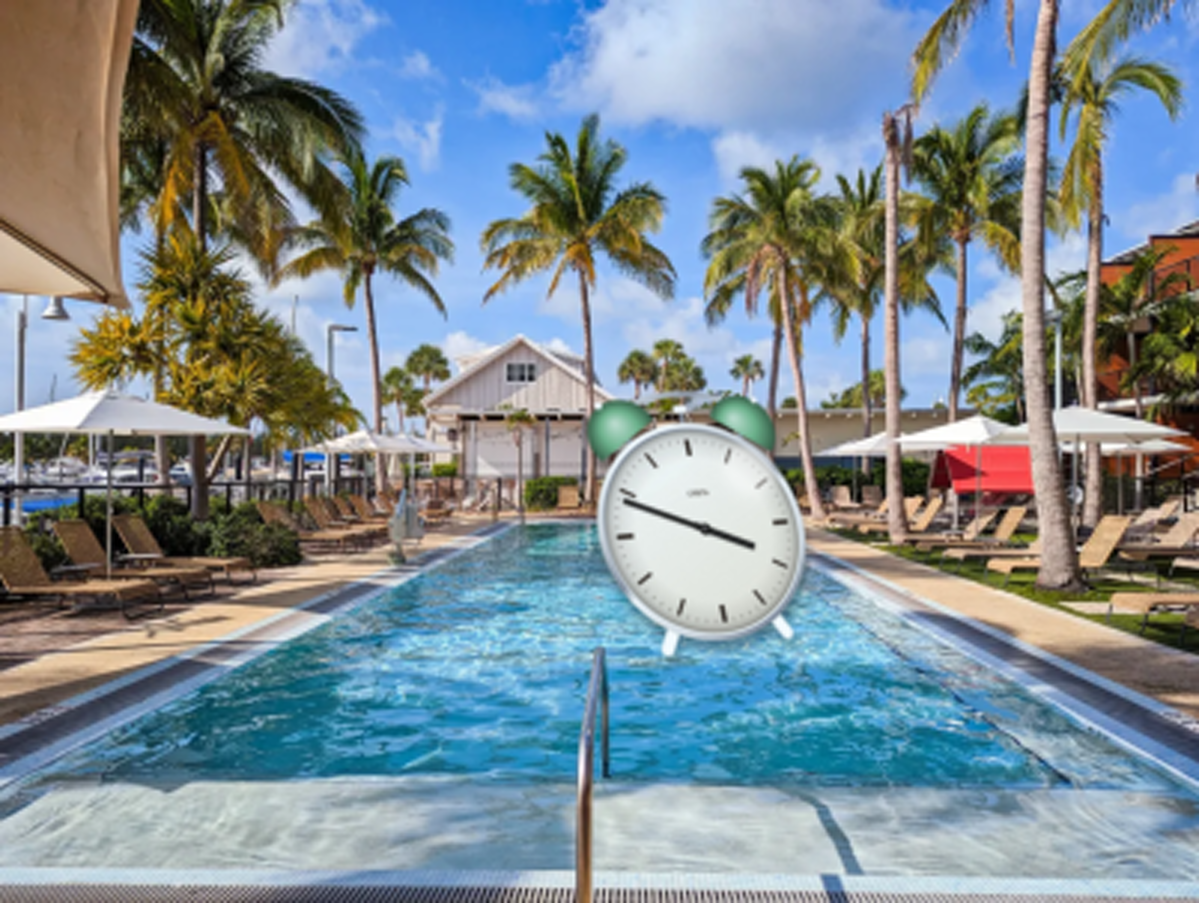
3:49
